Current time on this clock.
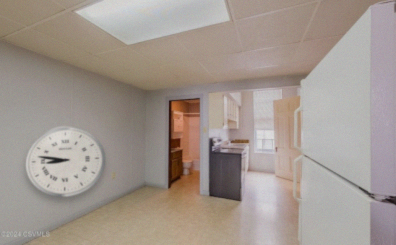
8:47
